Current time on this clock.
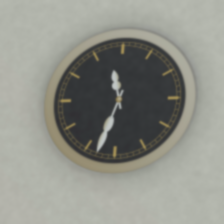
11:33
